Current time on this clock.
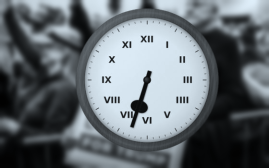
6:33
